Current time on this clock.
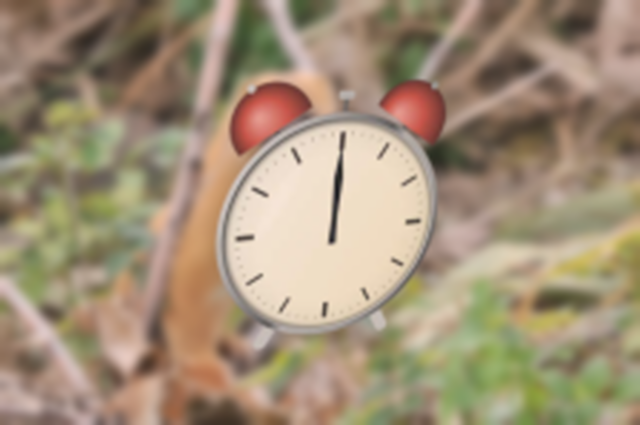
12:00
